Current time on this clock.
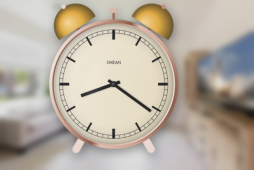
8:21
